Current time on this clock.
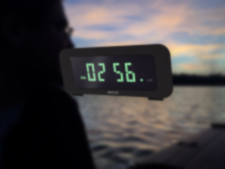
2:56
